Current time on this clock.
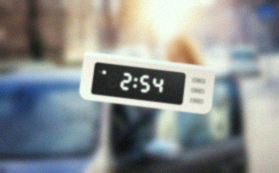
2:54
